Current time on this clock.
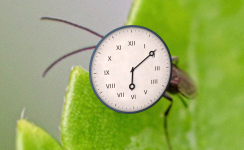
6:09
